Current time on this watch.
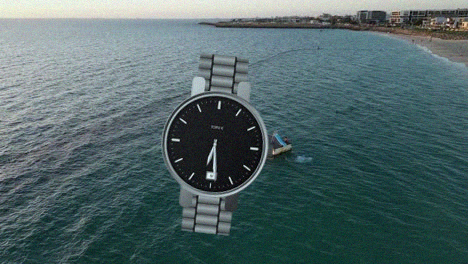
6:29
